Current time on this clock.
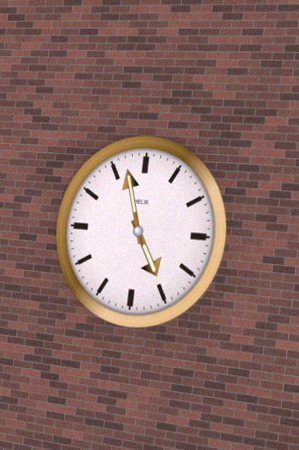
4:57
